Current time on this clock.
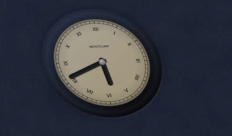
5:41
